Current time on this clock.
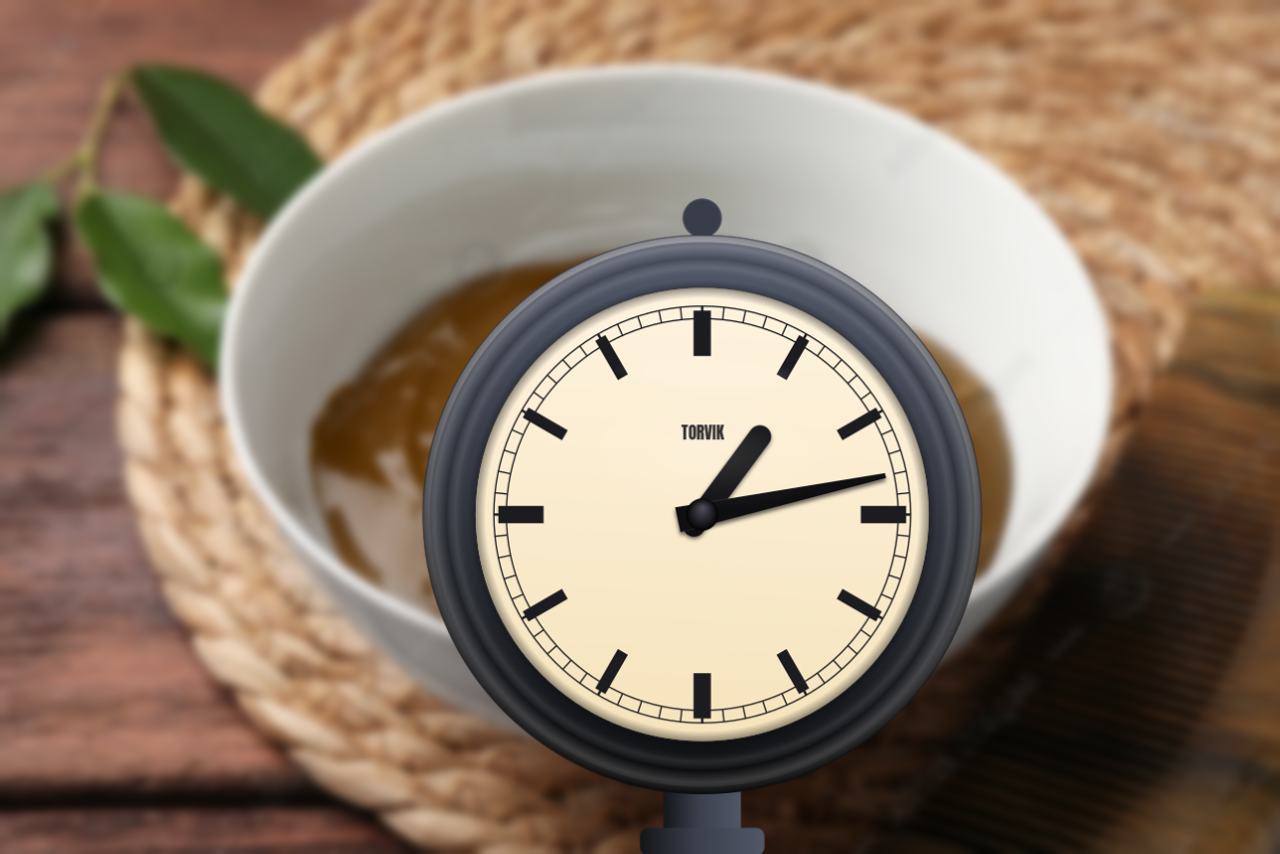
1:13
